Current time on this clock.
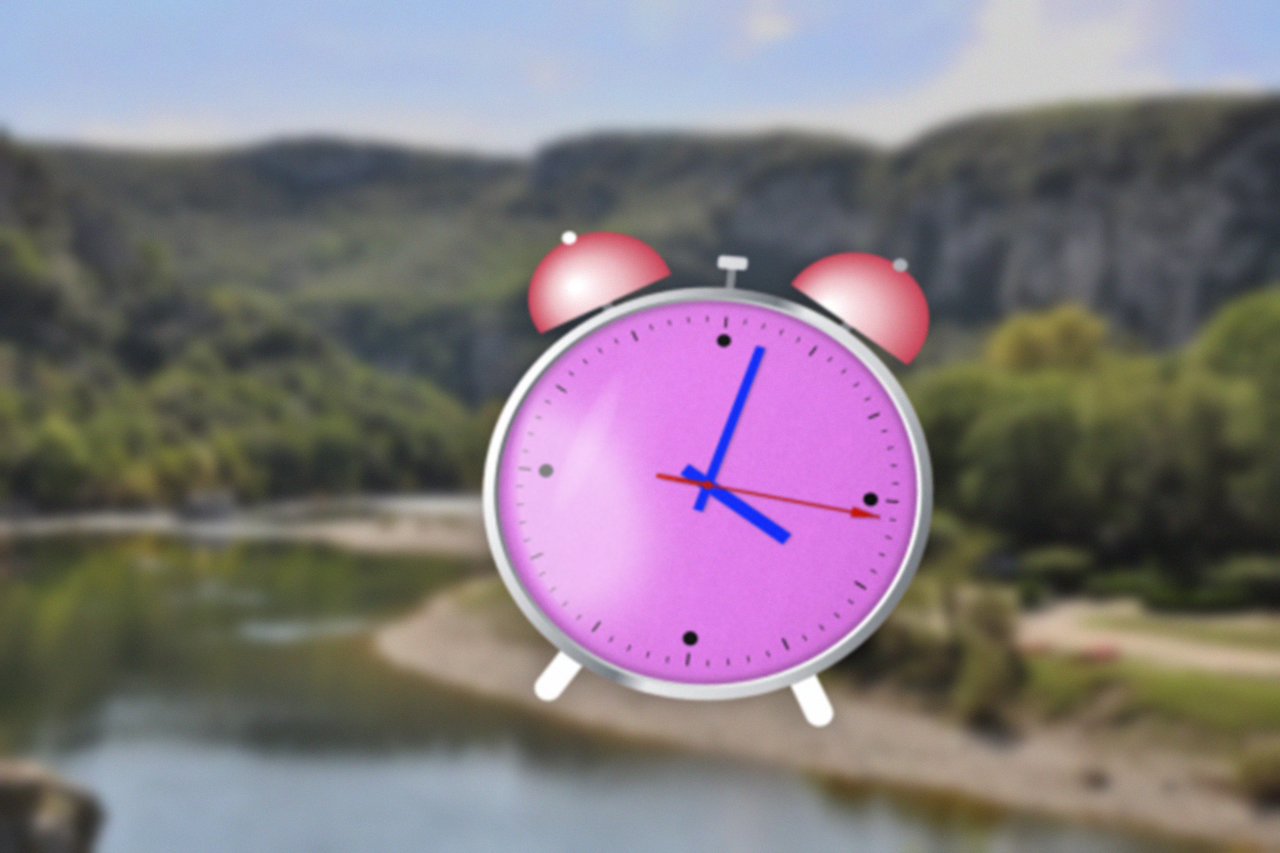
4:02:16
